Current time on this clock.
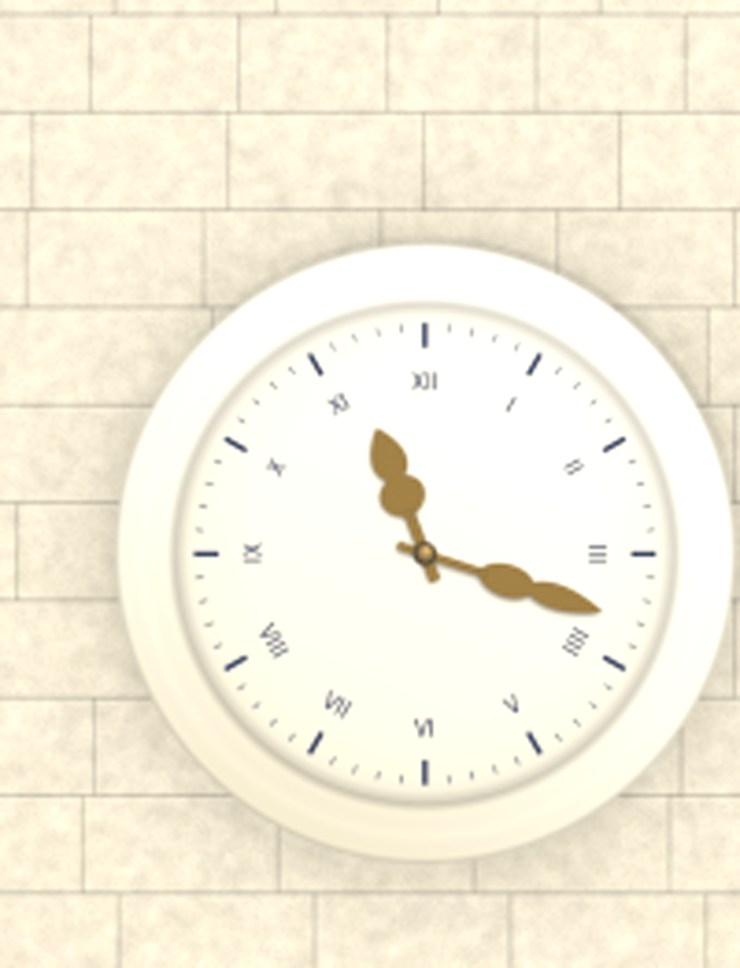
11:18
